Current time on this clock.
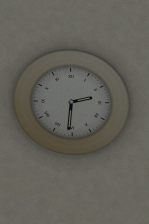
2:31
